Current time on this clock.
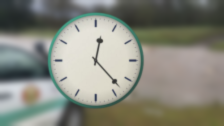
12:23
